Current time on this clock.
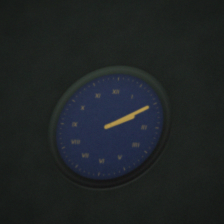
2:10
